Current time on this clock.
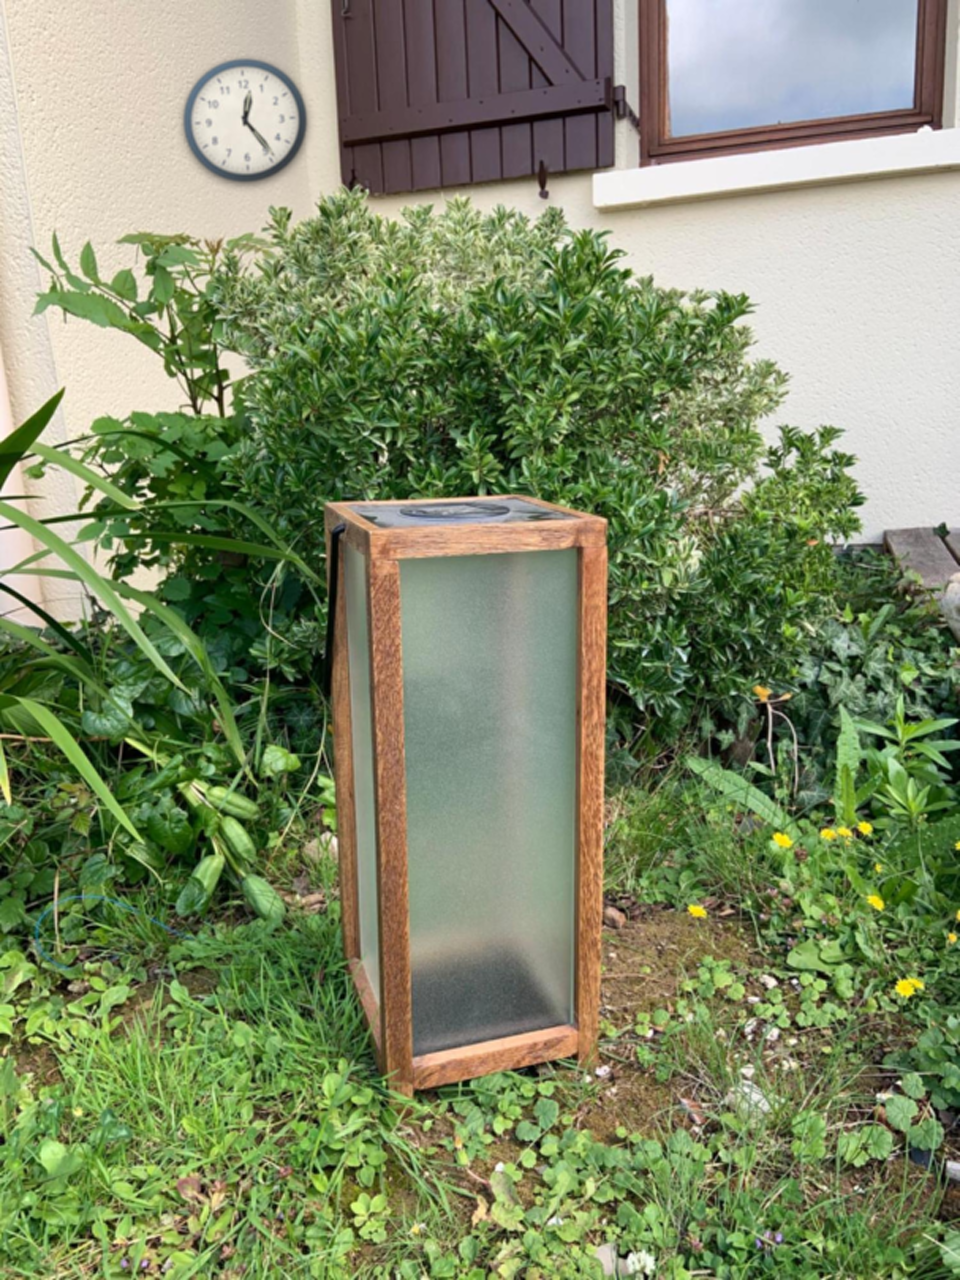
12:24
